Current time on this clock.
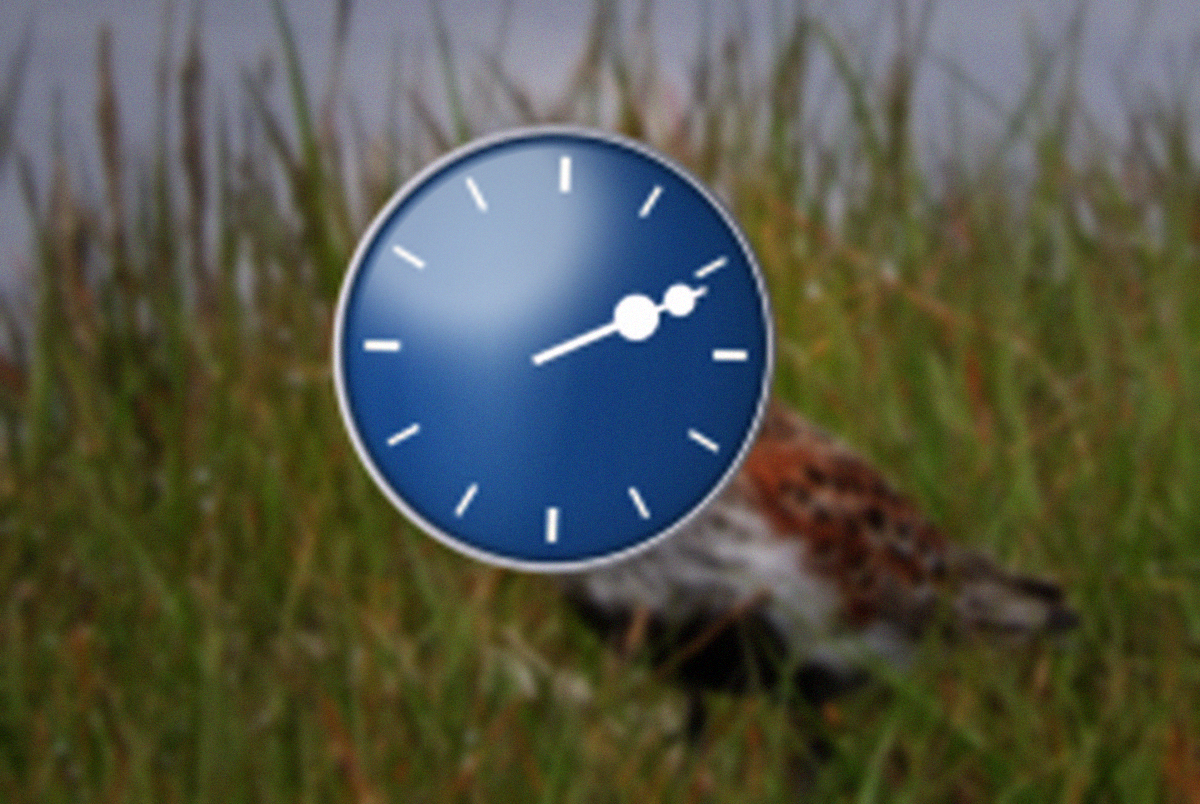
2:11
